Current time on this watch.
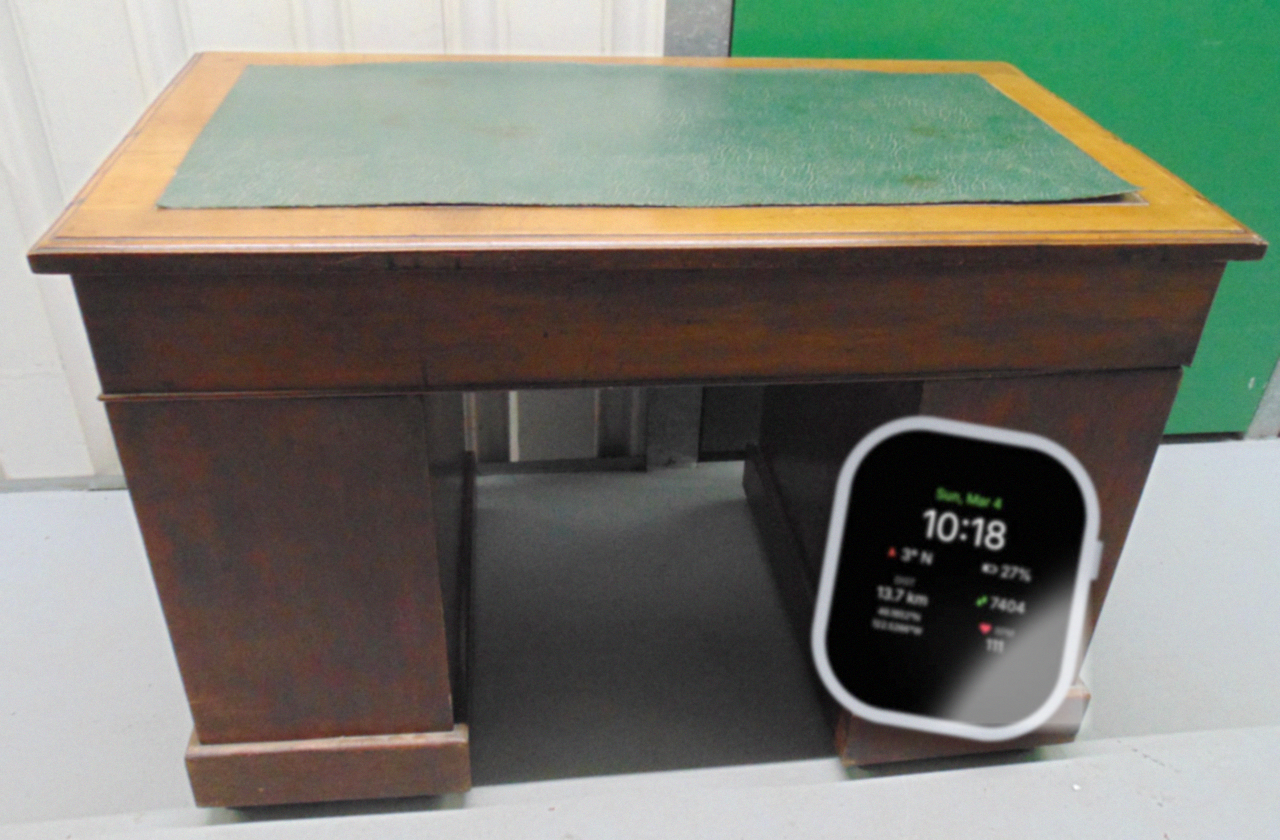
10:18
